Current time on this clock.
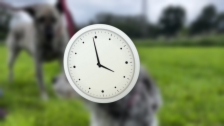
3:59
